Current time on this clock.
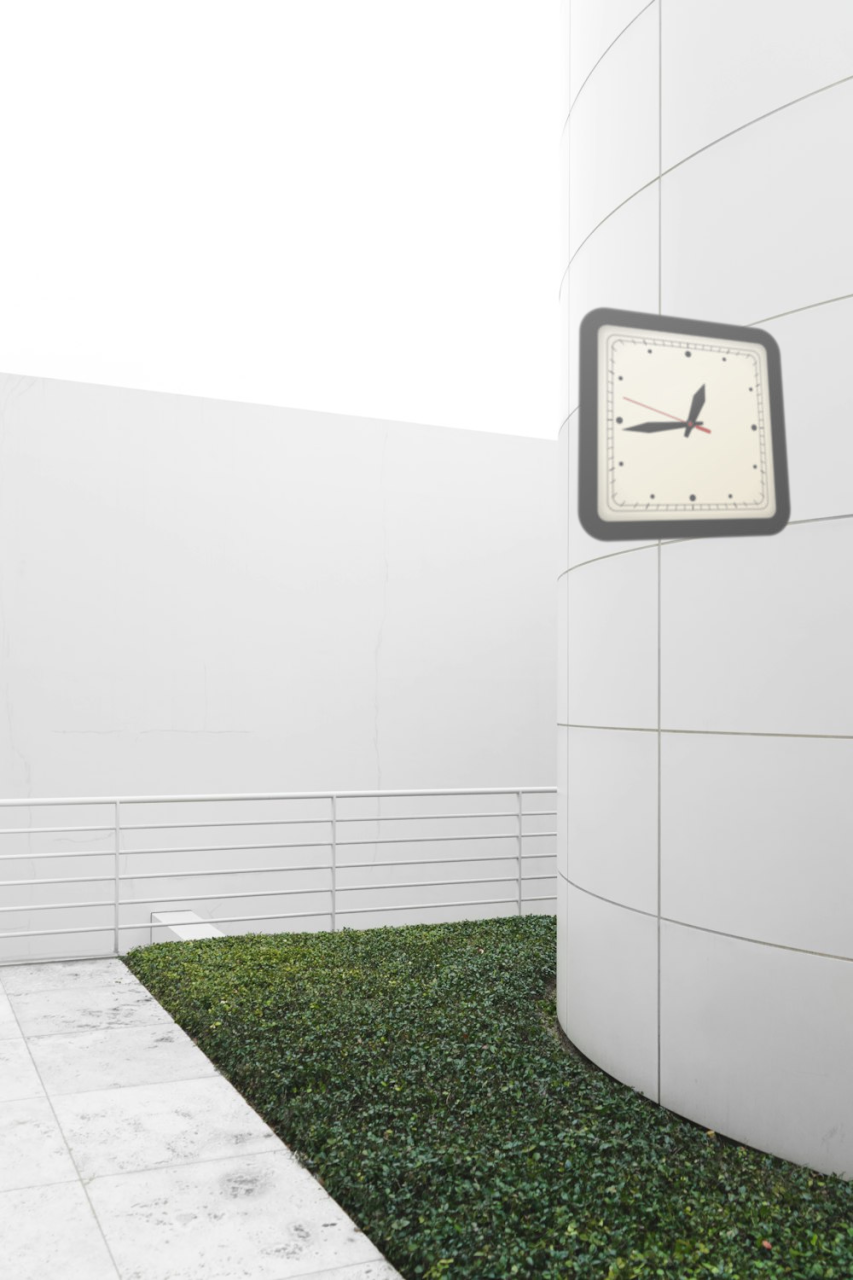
12:43:48
